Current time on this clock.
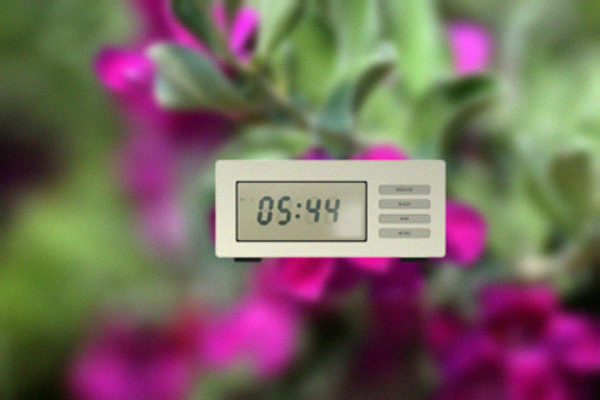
5:44
